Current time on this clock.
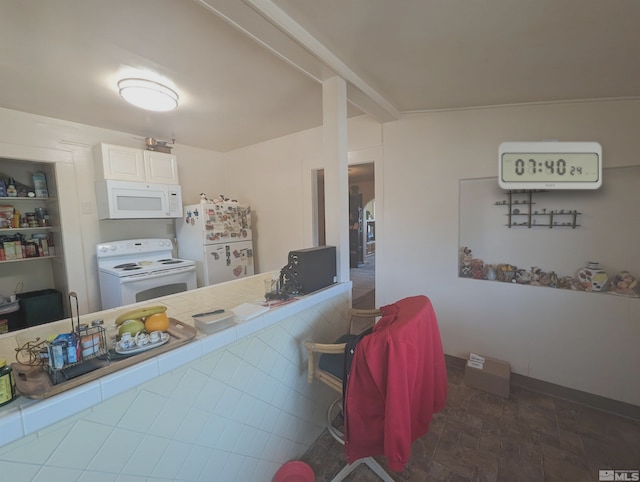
7:40:24
